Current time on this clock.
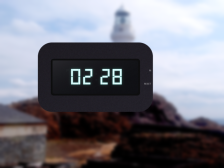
2:28
